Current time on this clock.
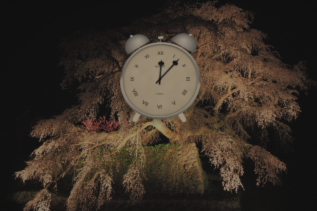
12:07
